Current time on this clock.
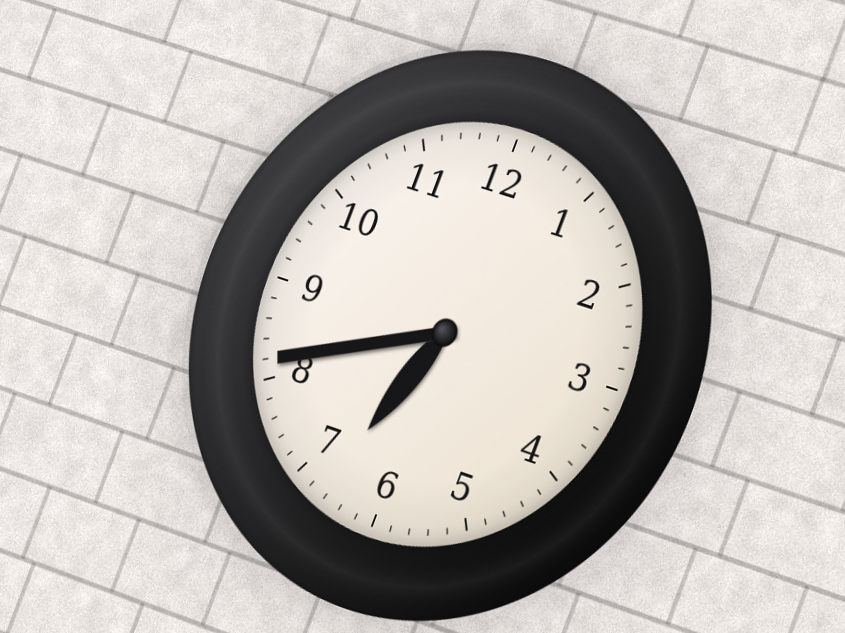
6:41
